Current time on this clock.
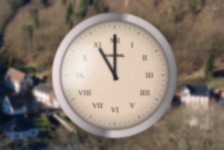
11:00
